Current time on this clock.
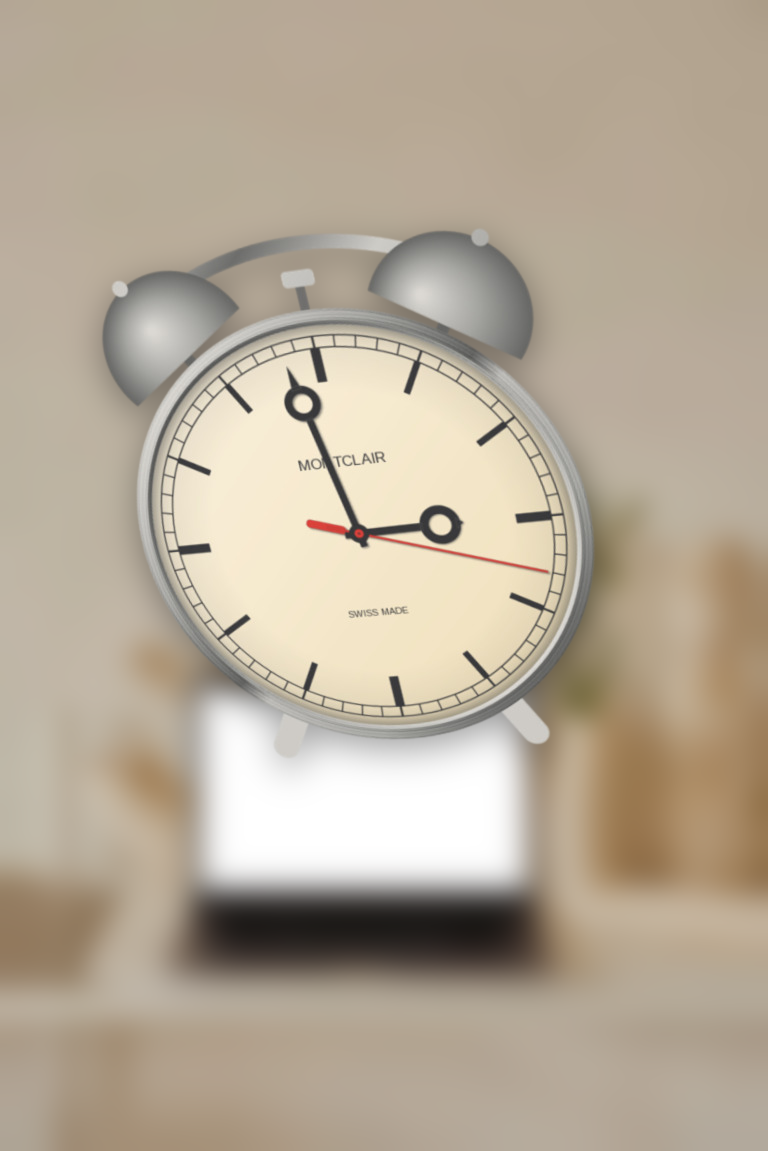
2:58:18
